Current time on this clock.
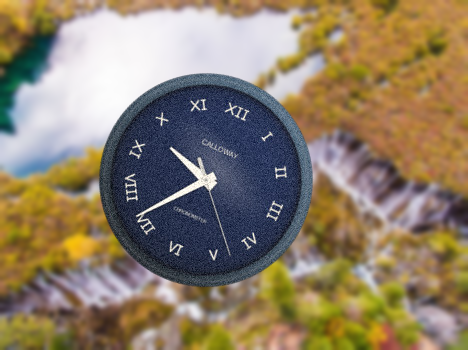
9:36:23
